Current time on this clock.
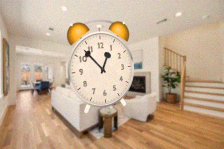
12:53
